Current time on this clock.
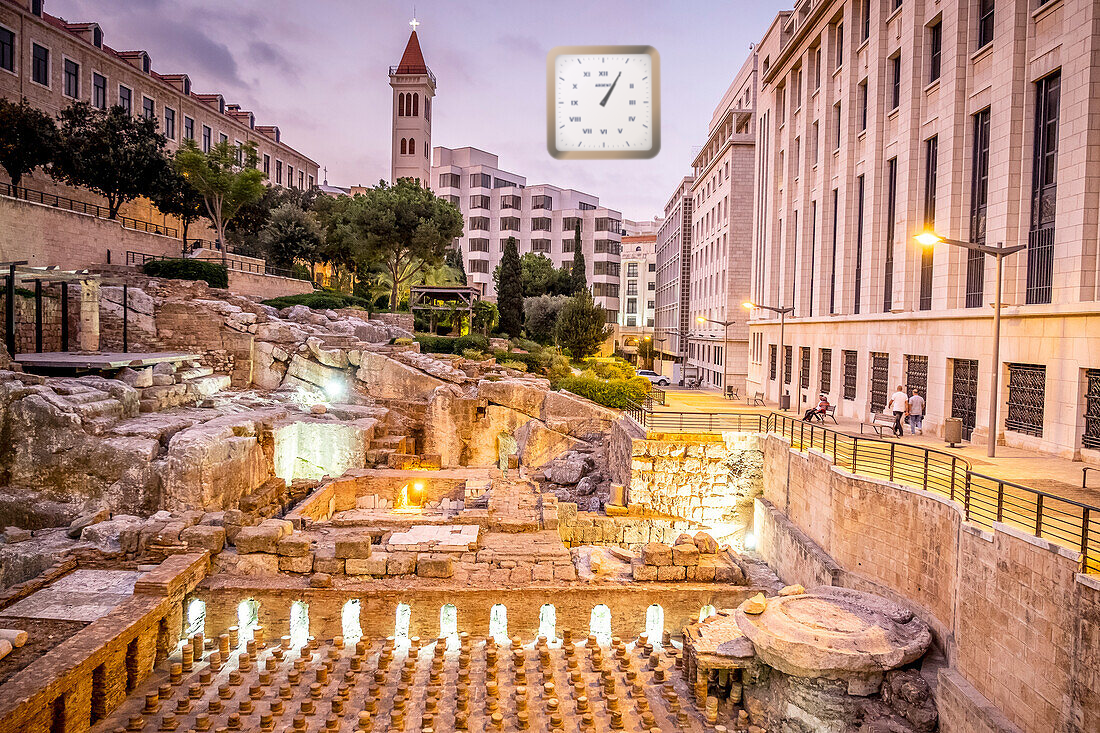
1:05
